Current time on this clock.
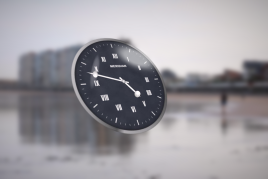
4:48
